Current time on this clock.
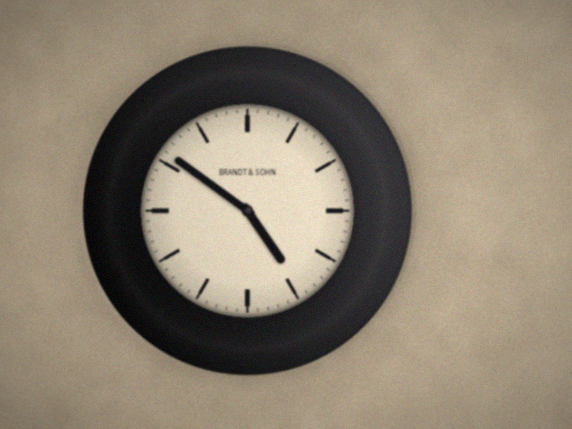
4:51
